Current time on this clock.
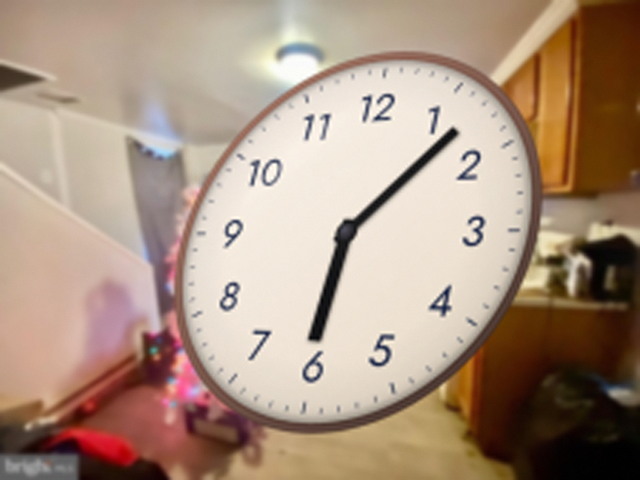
6:07
